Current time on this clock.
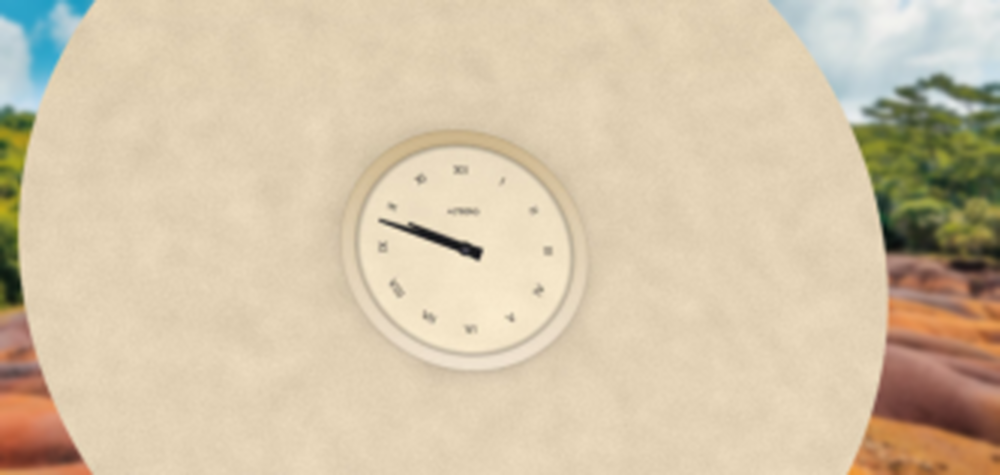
9:48
